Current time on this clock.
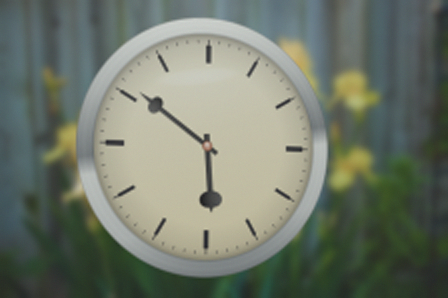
5:51
